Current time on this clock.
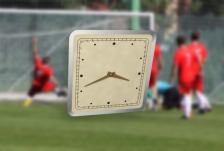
3:41
